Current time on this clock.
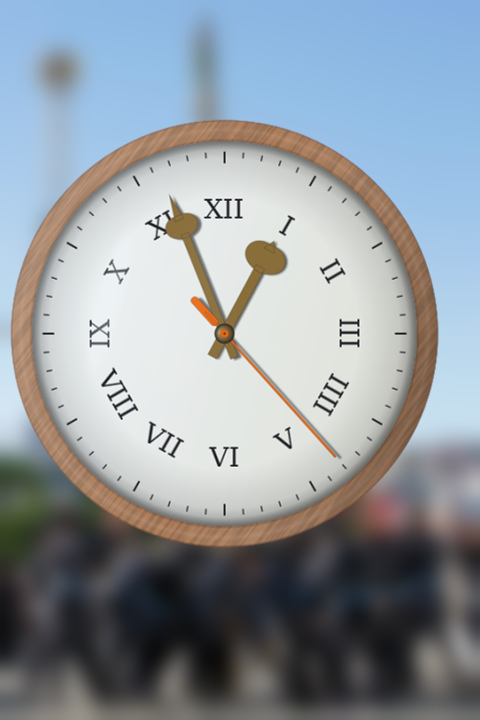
12:56:23
